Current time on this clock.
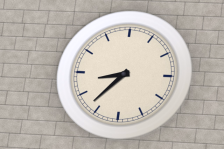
8:37
